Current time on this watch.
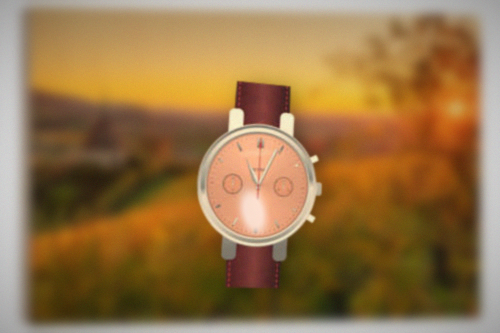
11:04
